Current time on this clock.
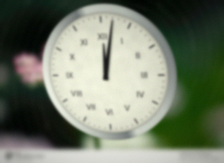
12:02
